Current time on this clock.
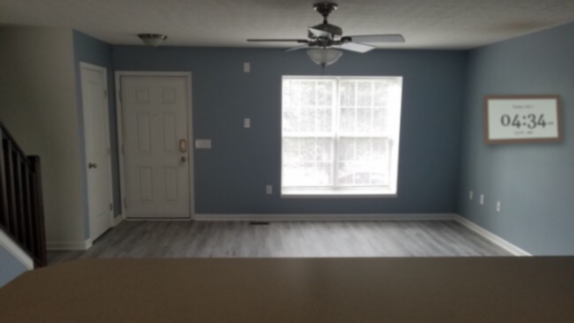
4:34
